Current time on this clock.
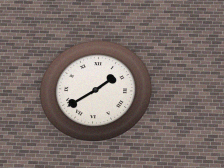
1:39
